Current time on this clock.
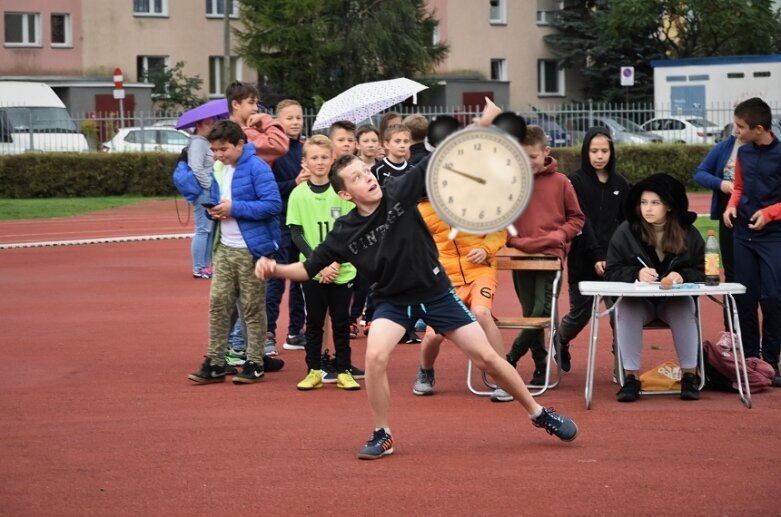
9:49
